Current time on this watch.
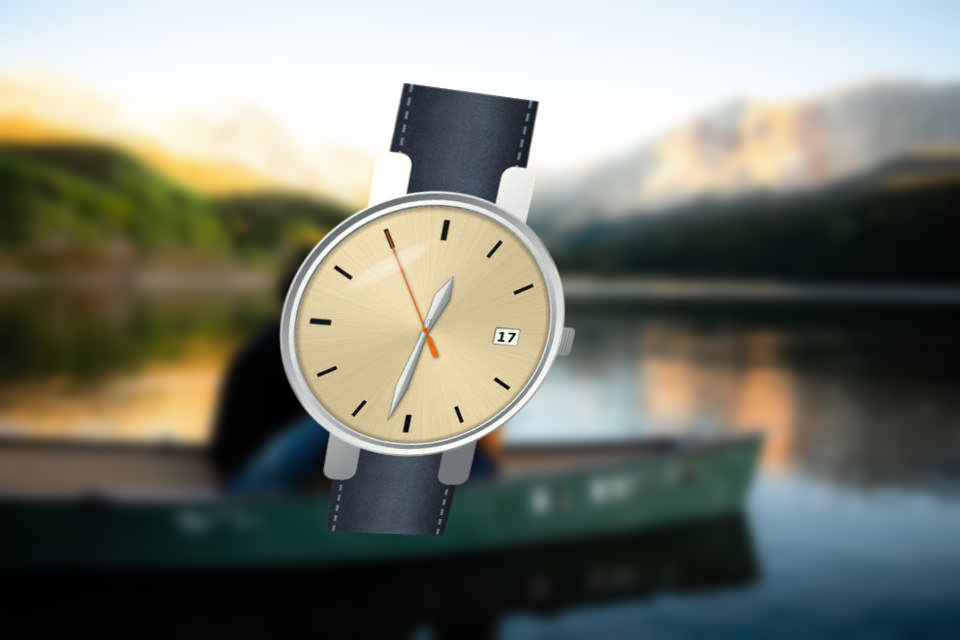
12:31:55
